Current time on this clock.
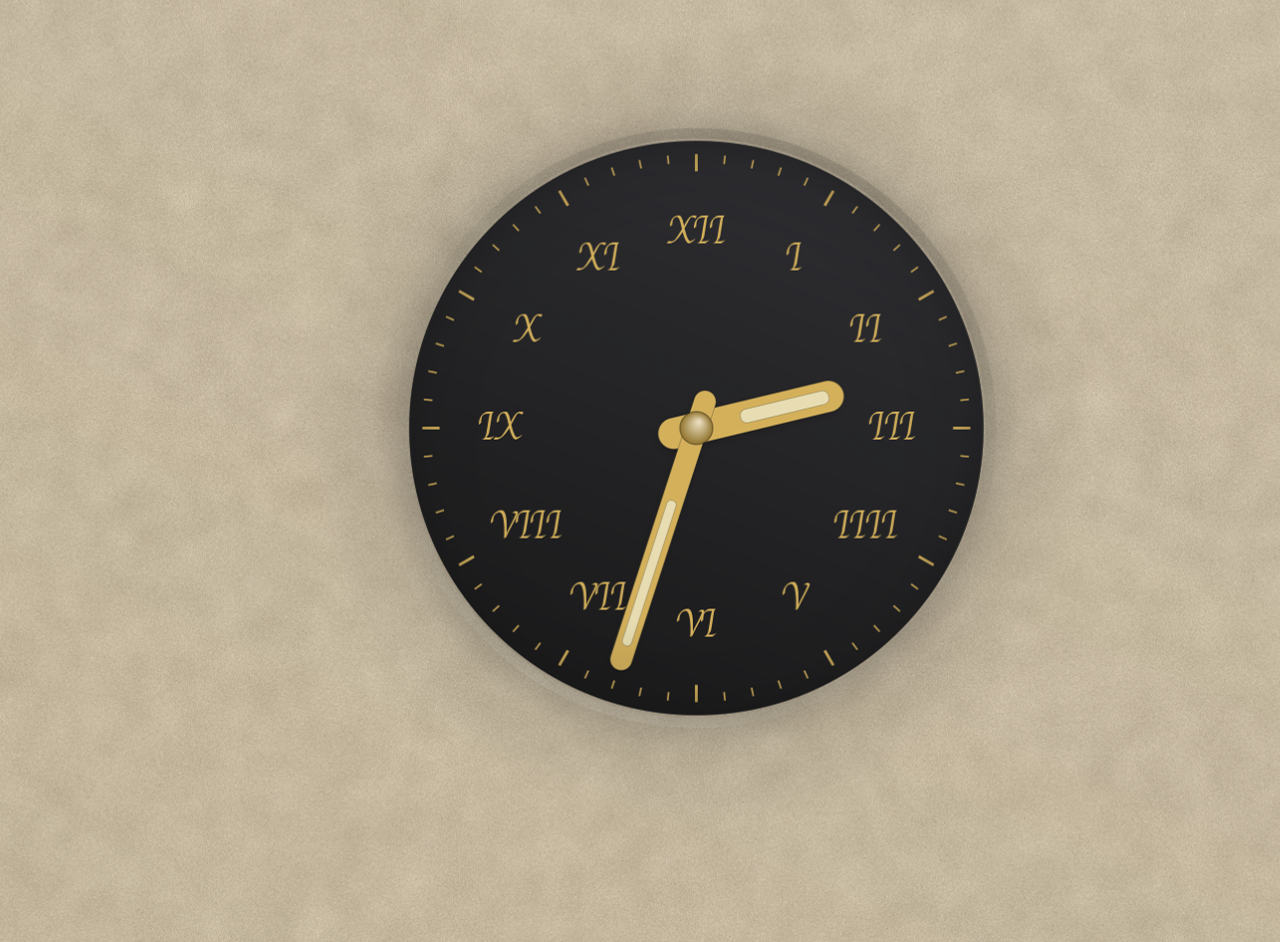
2:33
